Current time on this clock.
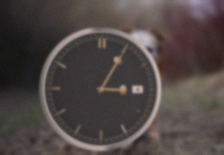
3:05
